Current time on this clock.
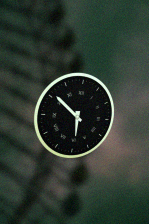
5:51
